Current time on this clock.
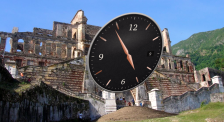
4:54
